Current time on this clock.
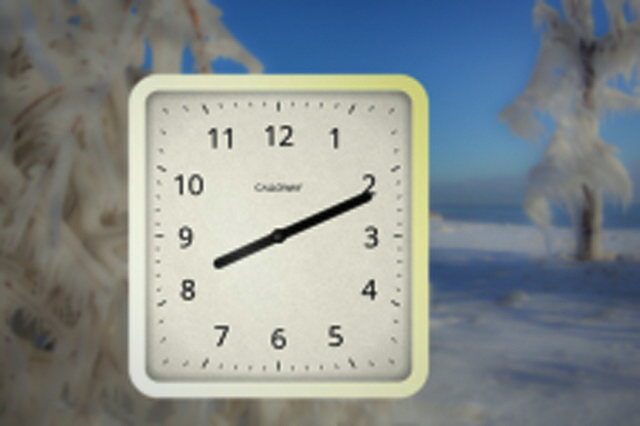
8:11
